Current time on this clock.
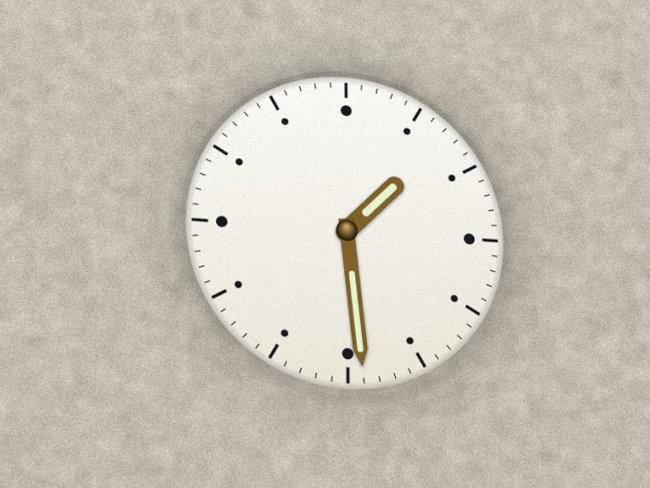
1:29
